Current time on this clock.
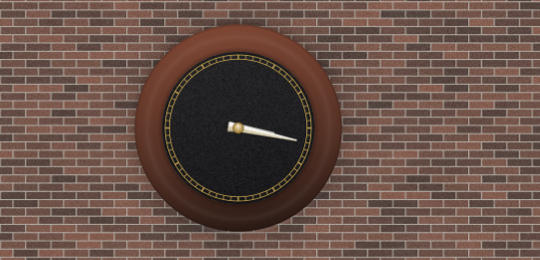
3:17
